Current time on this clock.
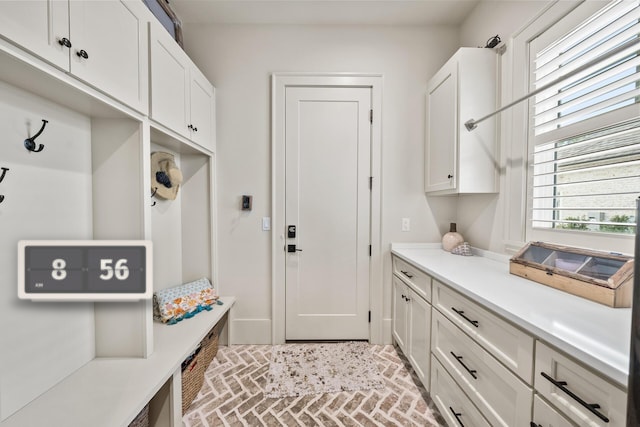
8:56
